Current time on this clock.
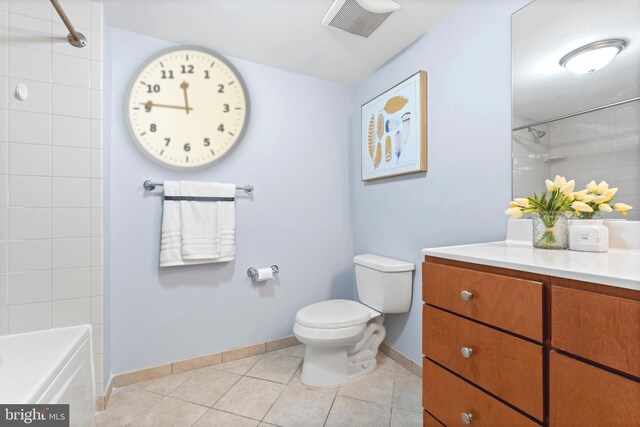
11:46
